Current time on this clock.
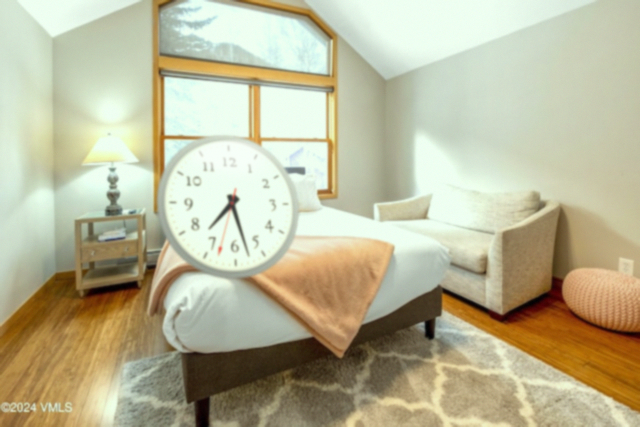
7:27:33
